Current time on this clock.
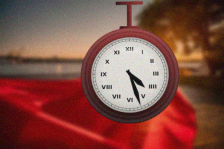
4:27
